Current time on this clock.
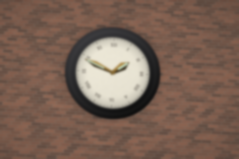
1:49
